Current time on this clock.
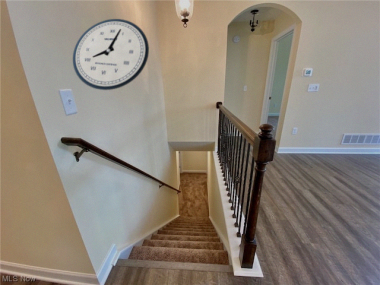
8:03
